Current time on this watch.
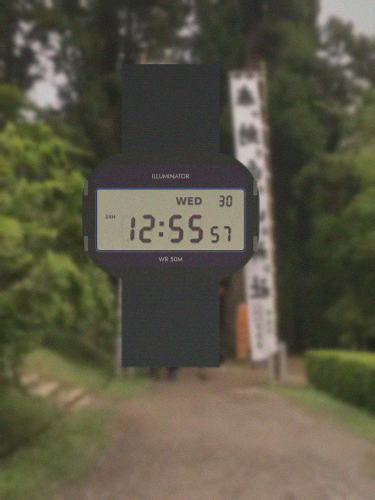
12:55:57
